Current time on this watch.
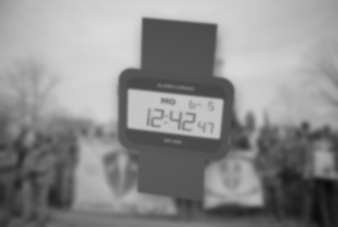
12:42
